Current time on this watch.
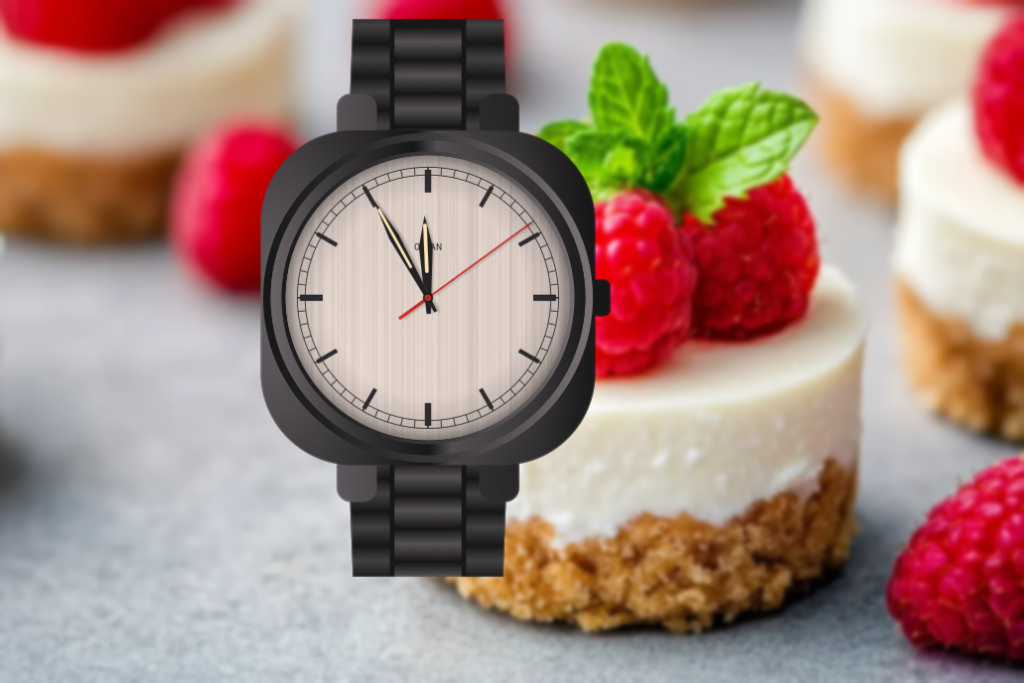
11:55:09
